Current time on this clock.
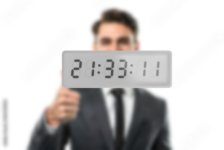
21:33:11
